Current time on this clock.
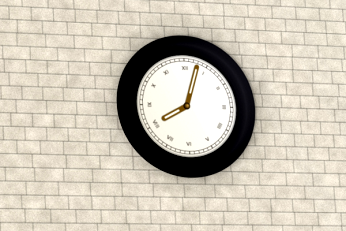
8:03
